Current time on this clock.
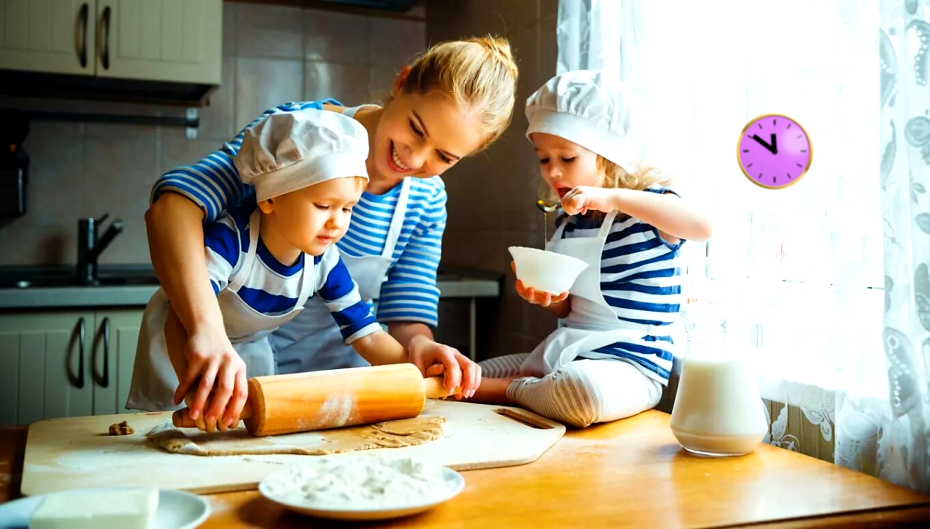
11:51
